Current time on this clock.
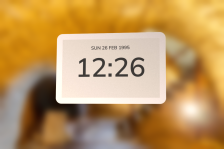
12:26
